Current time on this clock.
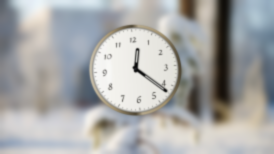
12:22
